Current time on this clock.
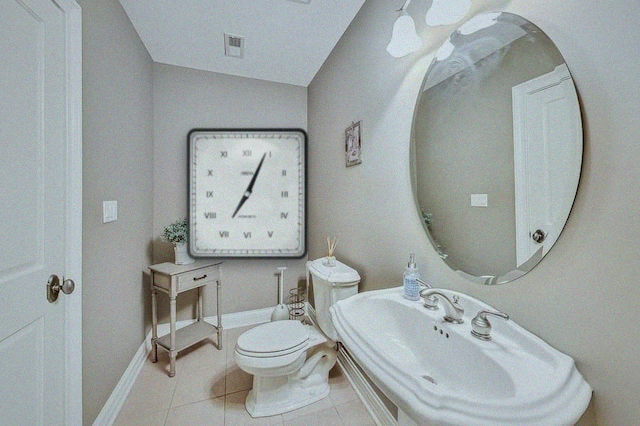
7:04
